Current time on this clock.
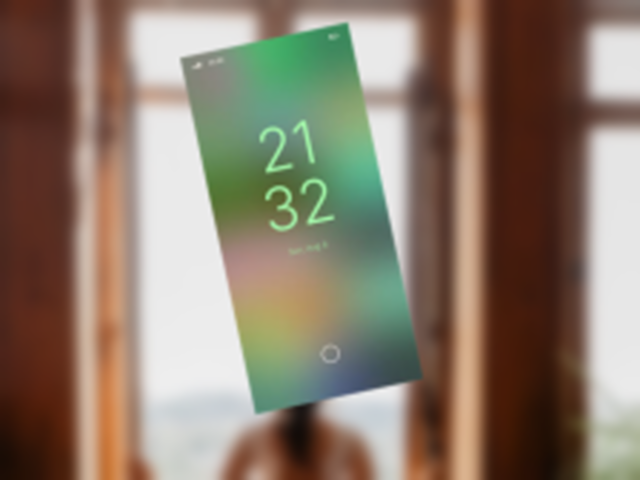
21:32
